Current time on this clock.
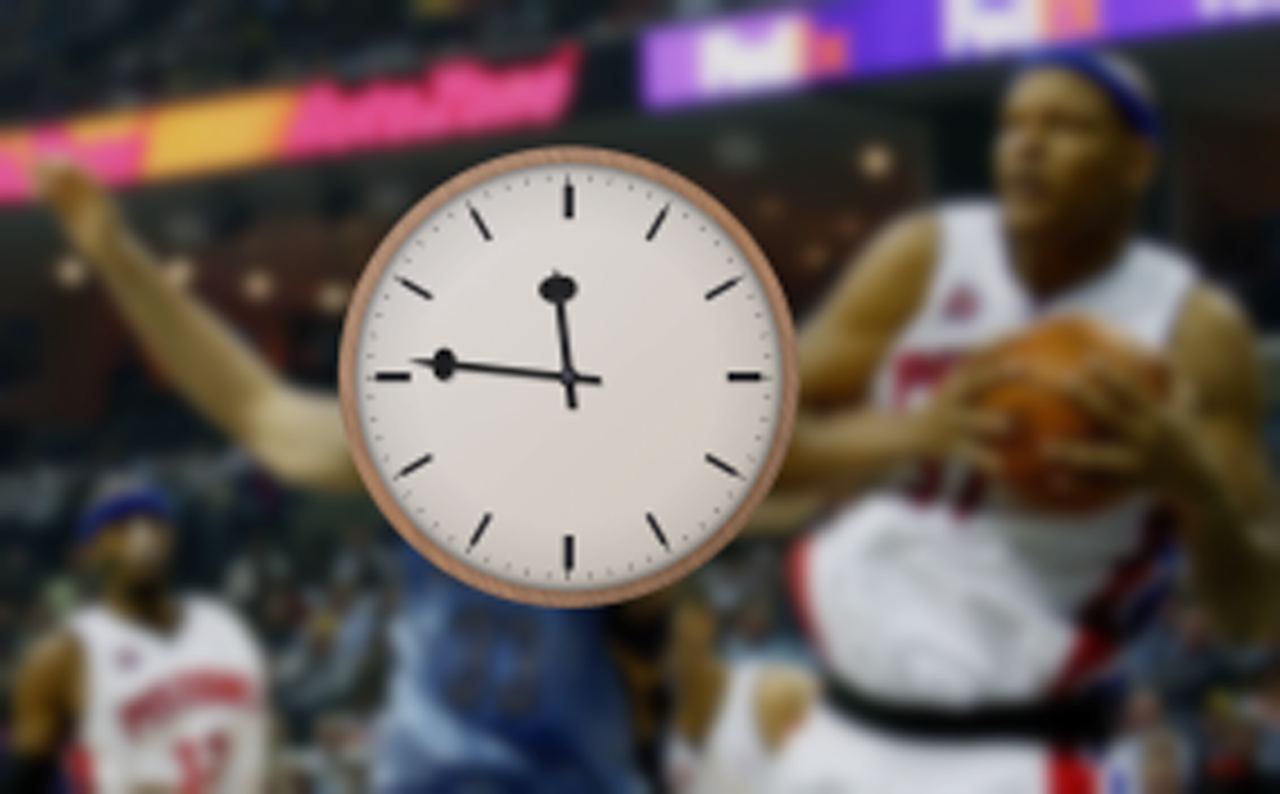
11:46
